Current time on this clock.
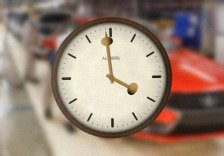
3:59
